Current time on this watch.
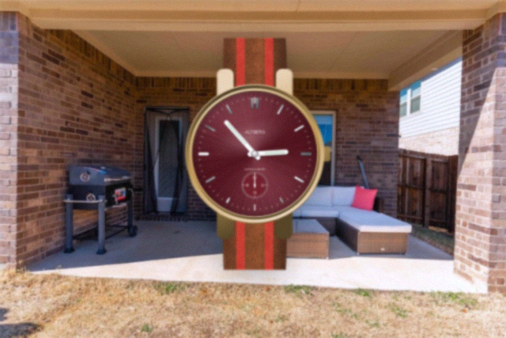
2:53
